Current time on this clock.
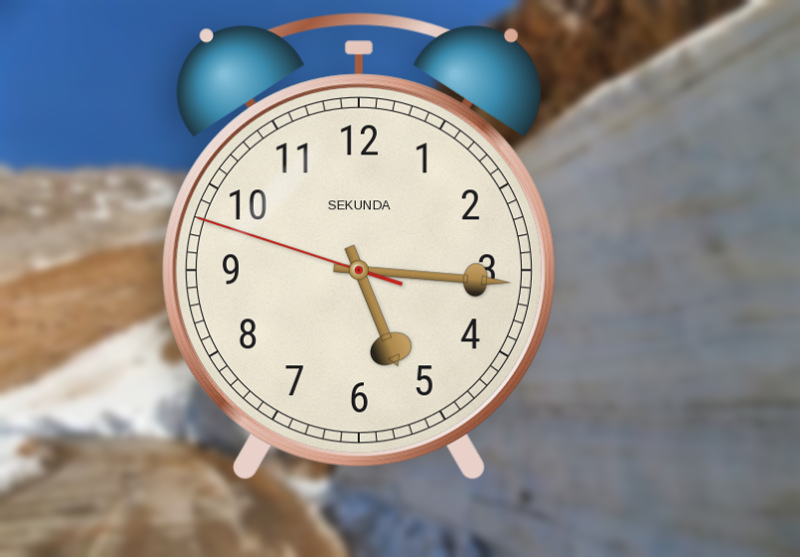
5:15:48
